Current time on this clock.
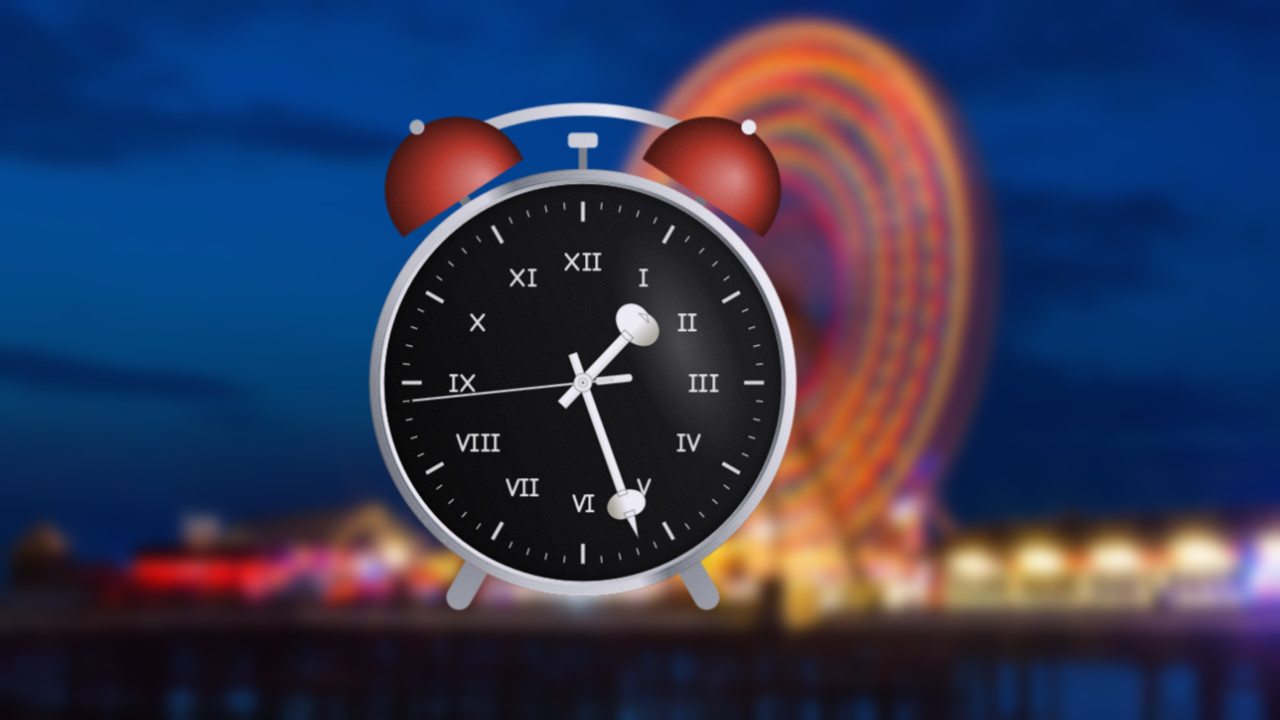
1:26:44
